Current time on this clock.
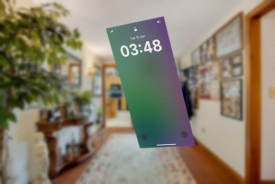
3:48
